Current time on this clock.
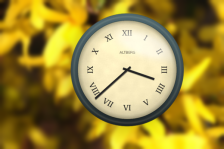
3:38
